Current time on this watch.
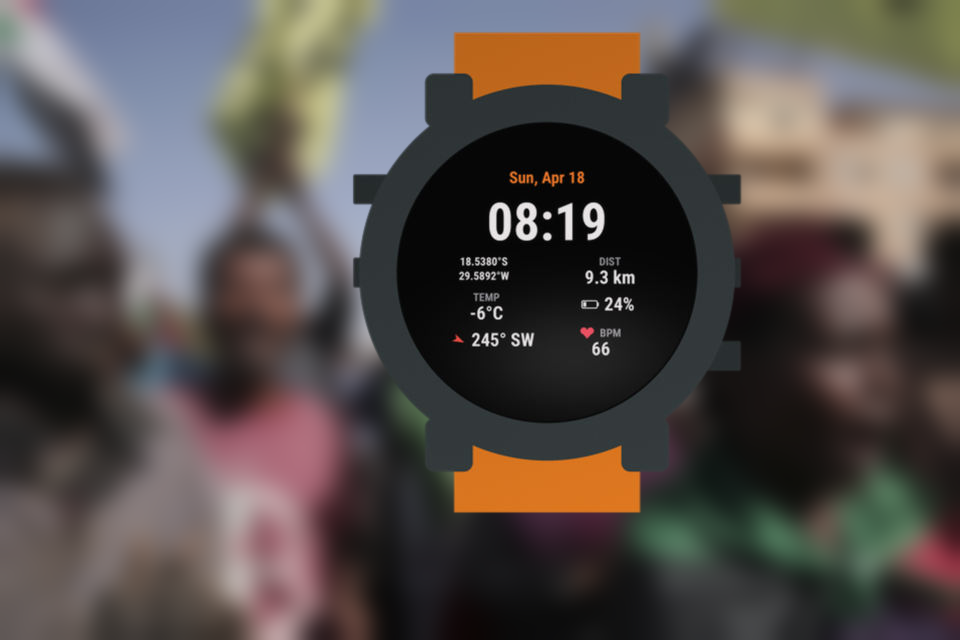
8:19
